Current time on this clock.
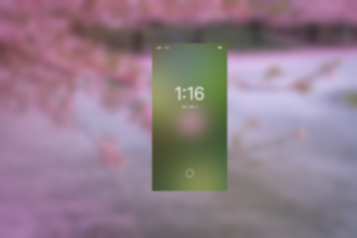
1:16
